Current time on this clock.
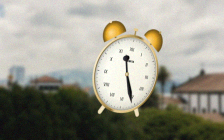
11:26
